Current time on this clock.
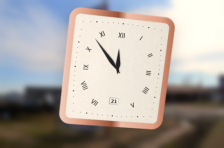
11:53
